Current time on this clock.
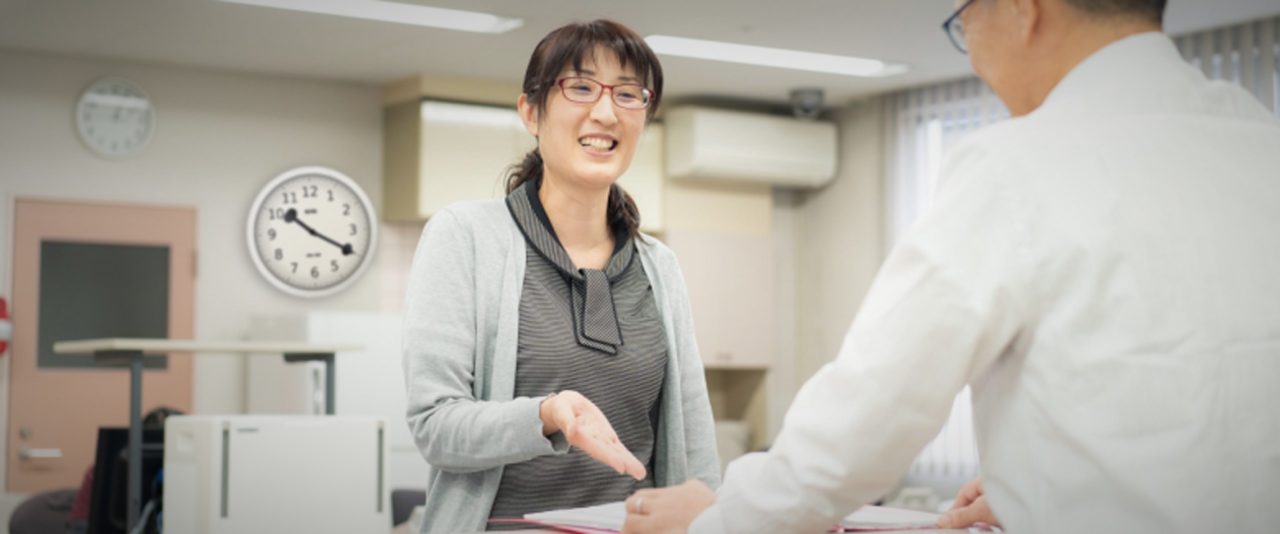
10:20
